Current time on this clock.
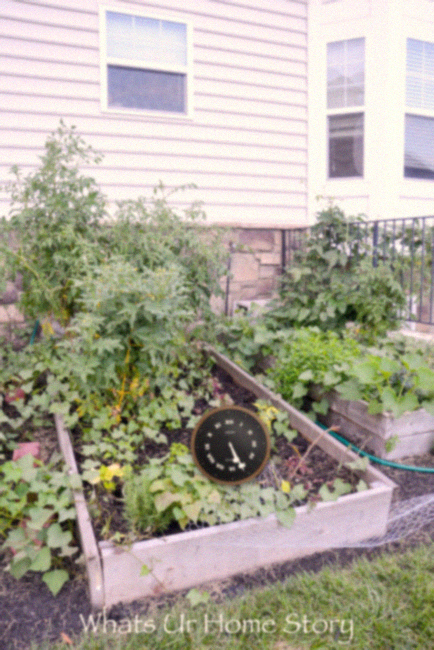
5:26
